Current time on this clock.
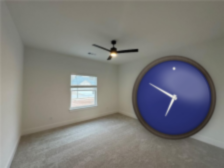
6:50
